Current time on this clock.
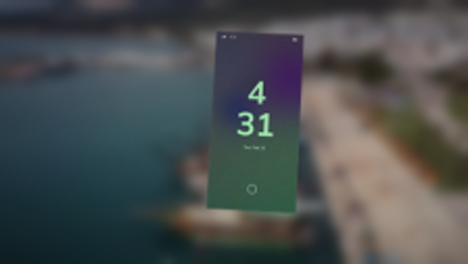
4:31
